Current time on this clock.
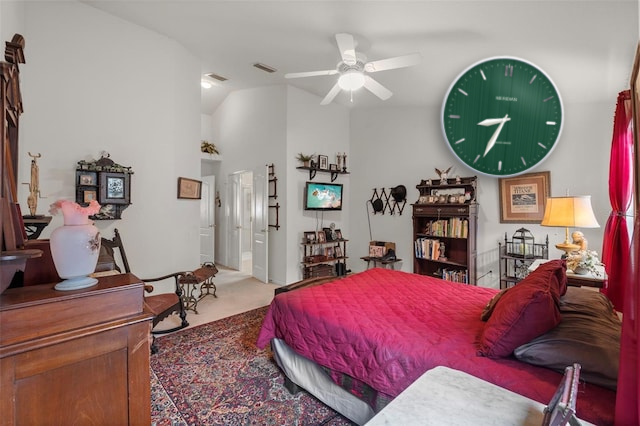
8:34
